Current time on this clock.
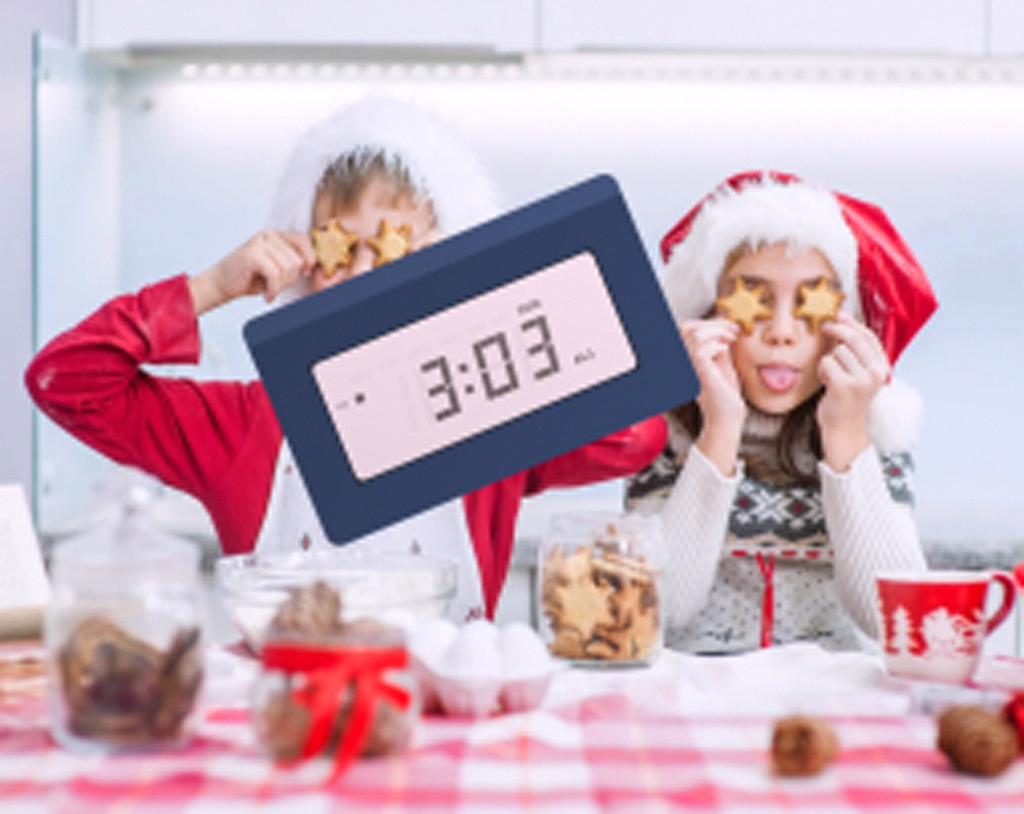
3:03
